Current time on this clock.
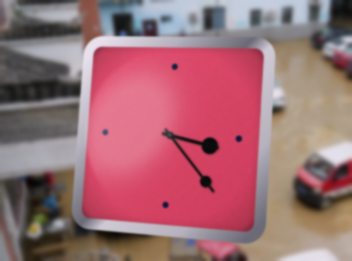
3:23
